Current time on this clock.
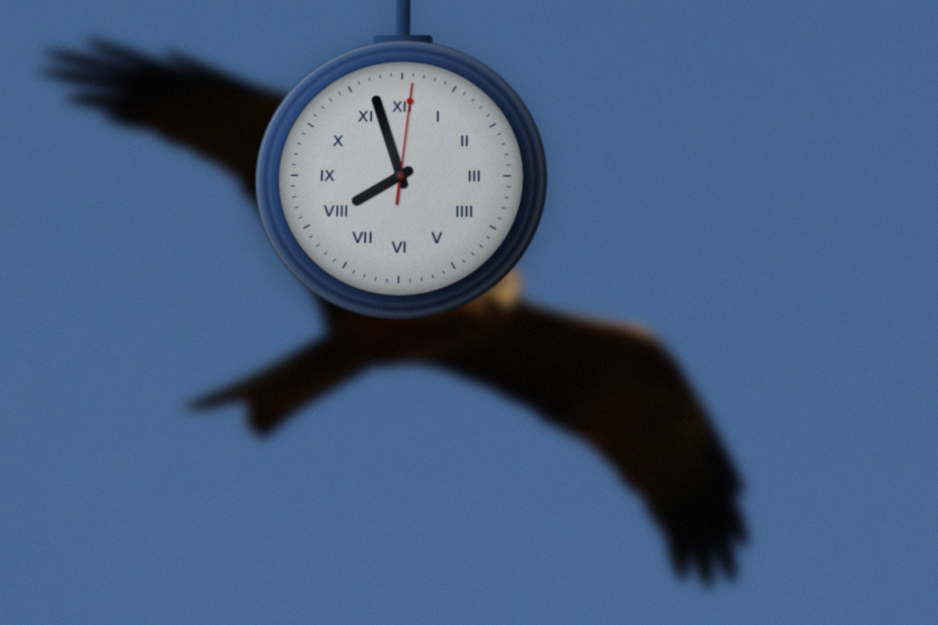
7:57:01
